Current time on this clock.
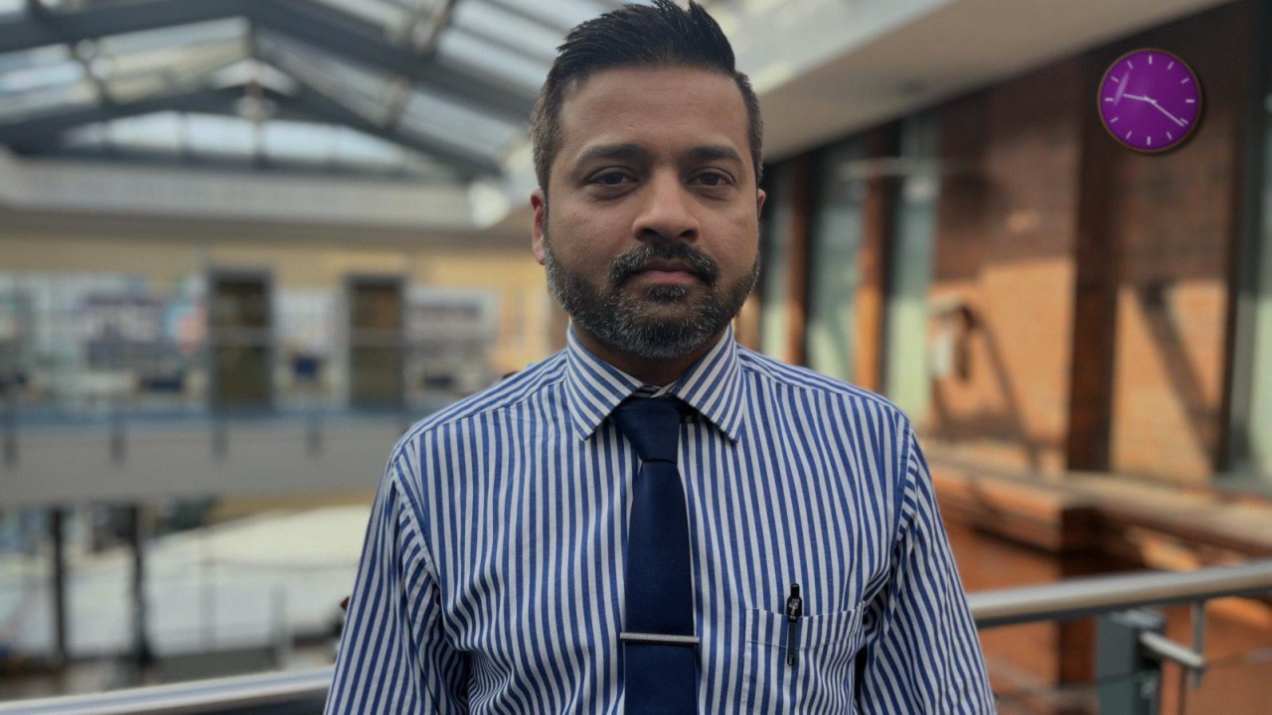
9:21
